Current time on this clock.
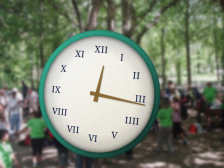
12:16
